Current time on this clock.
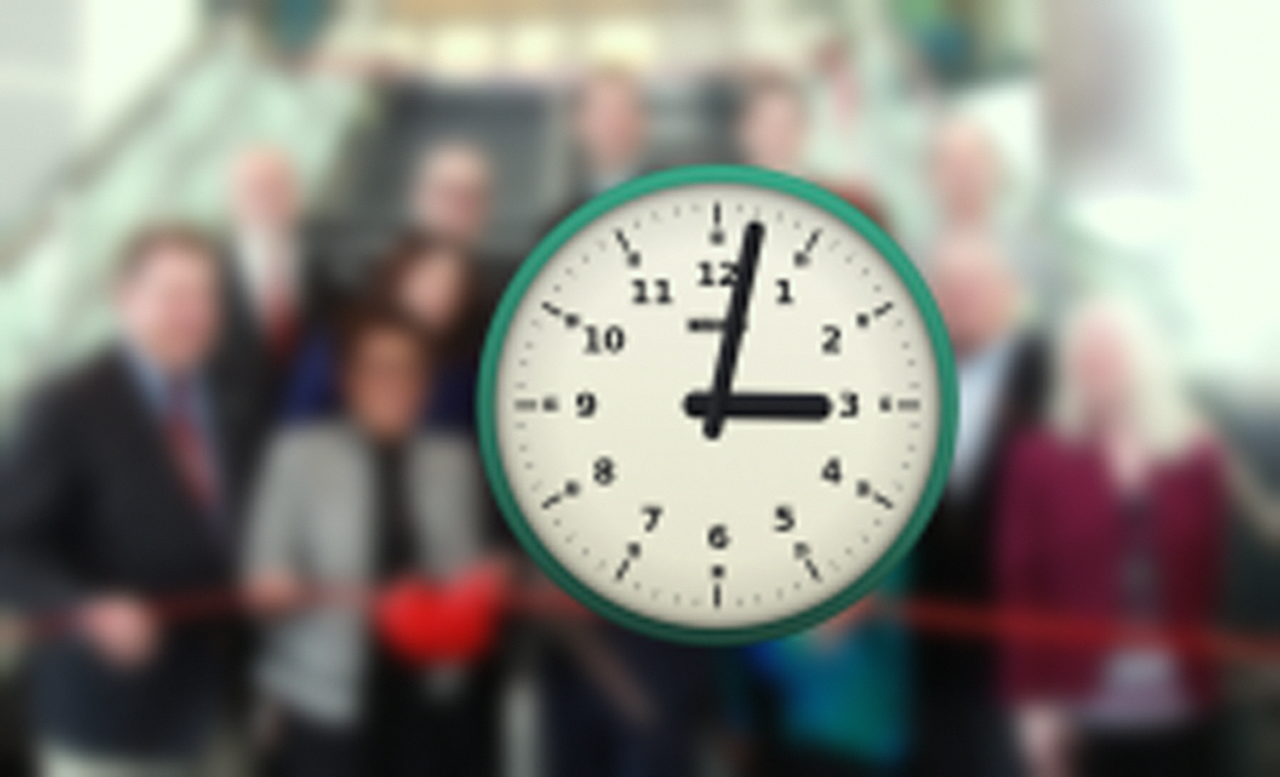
3:02
